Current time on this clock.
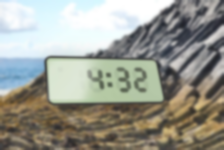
4:32
